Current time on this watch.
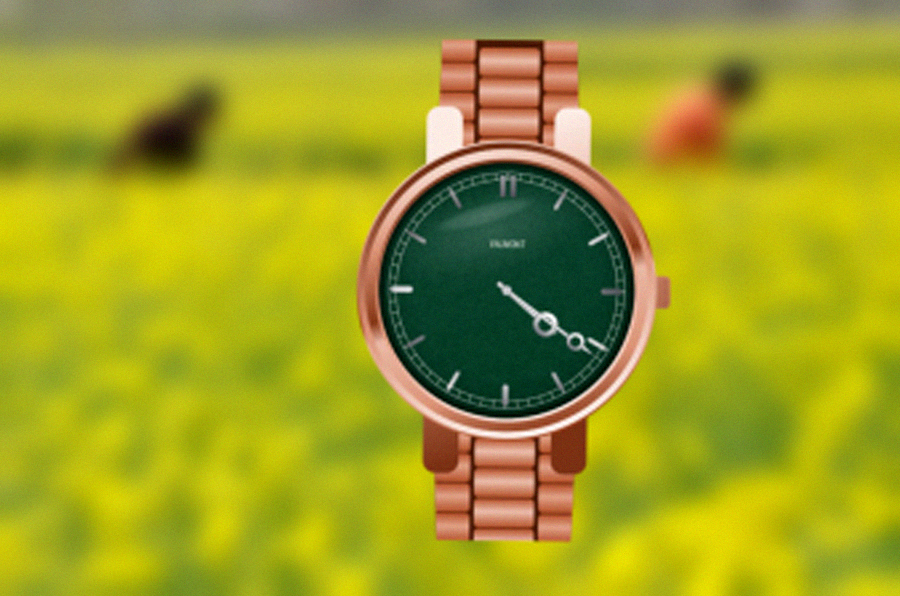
4:21
